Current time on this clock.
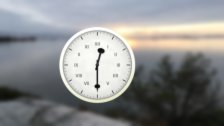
12:30
